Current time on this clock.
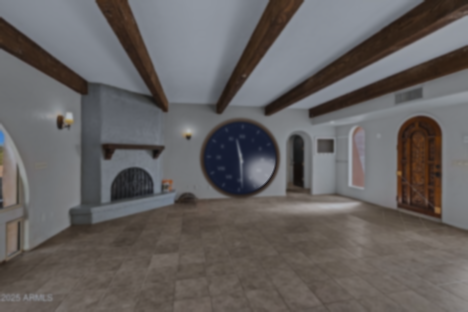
11:29
